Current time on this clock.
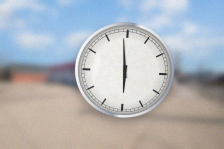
5:59
